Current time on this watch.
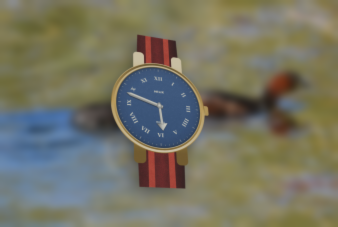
5:48
